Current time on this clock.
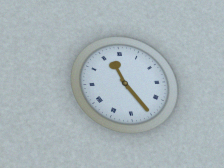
11:25
